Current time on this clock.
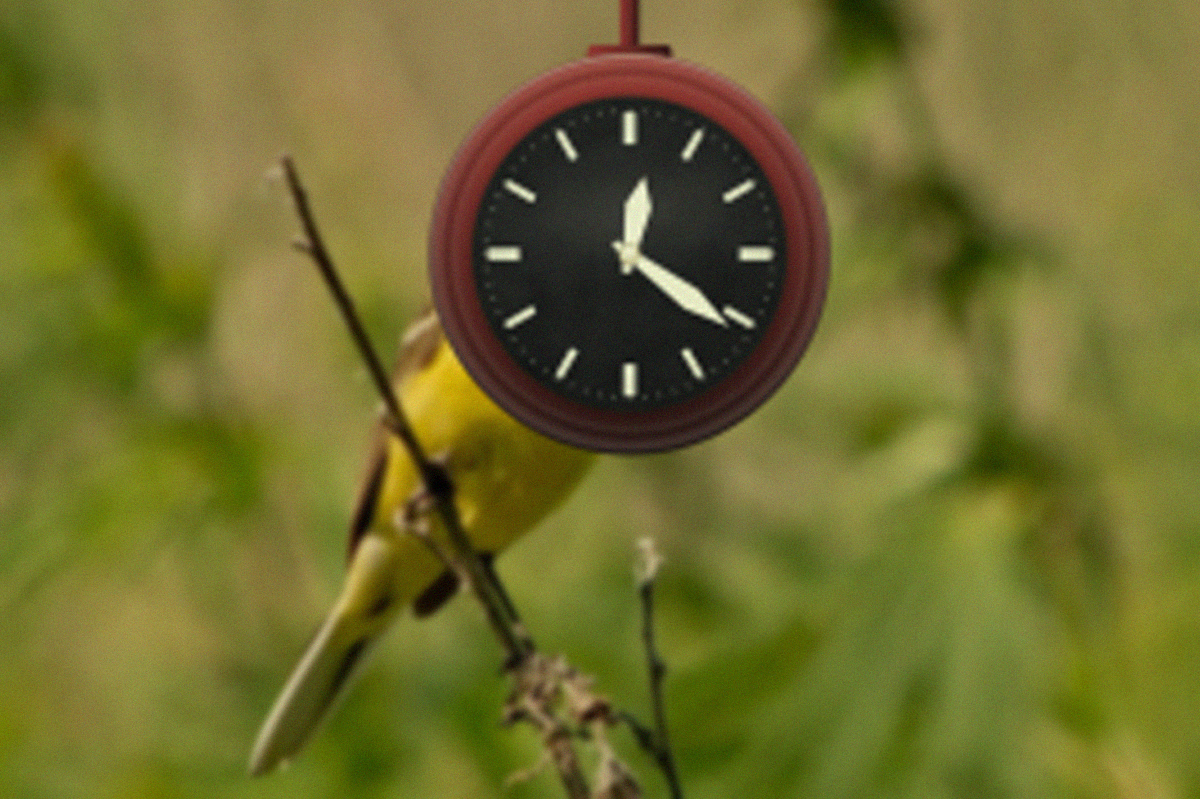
12:21
